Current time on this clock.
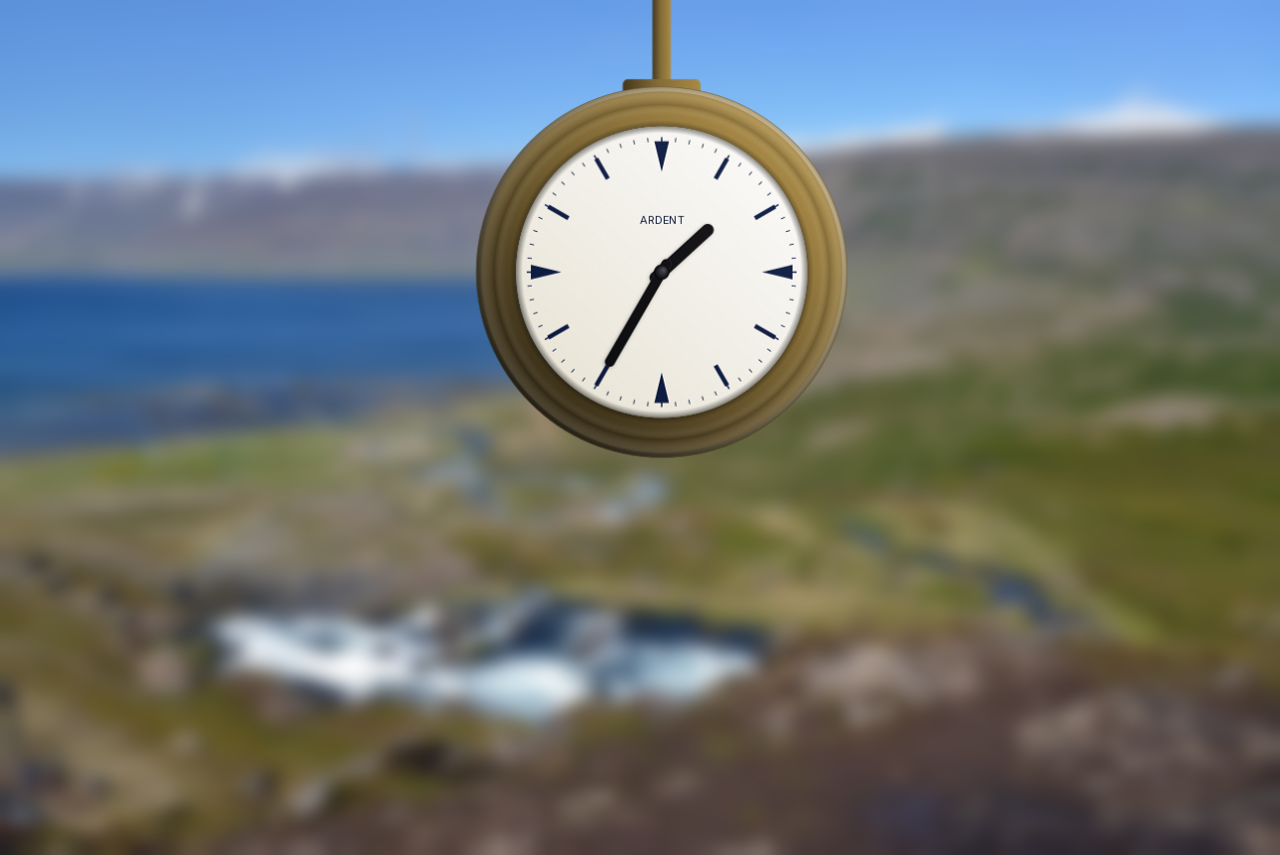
1:35
